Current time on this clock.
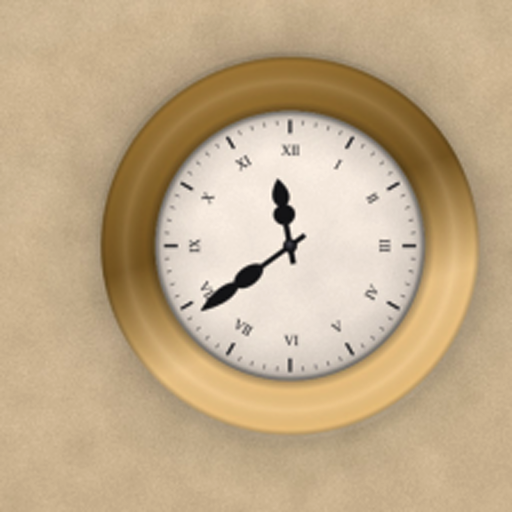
11:39
